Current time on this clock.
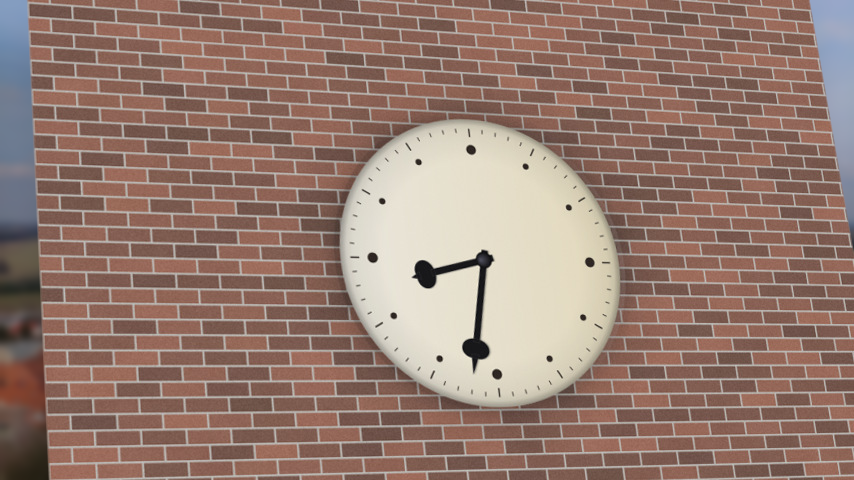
8:32
